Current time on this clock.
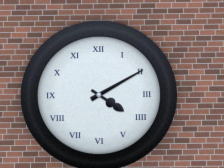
4:10
